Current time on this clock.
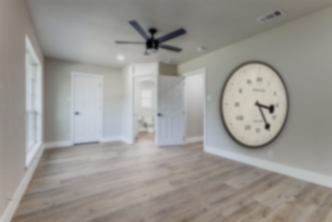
3:25
